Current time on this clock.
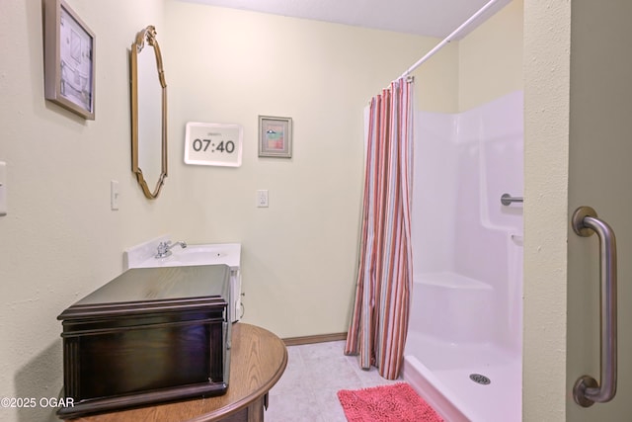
7:40
